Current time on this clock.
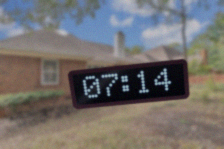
7:14
